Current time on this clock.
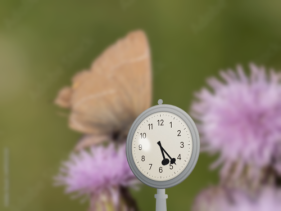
5:23
